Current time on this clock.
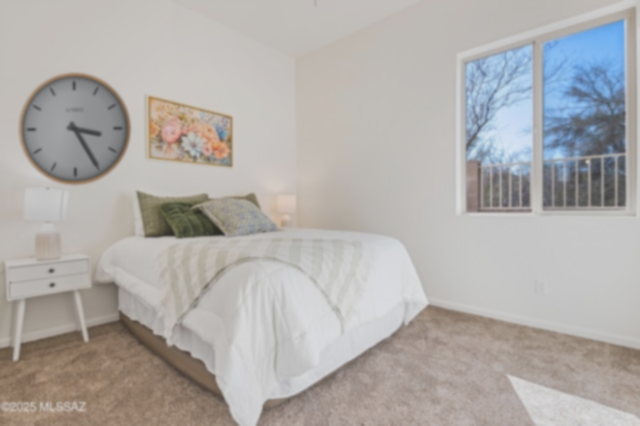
3:25
